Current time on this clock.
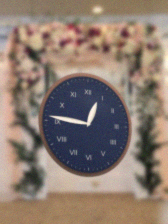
12:46
